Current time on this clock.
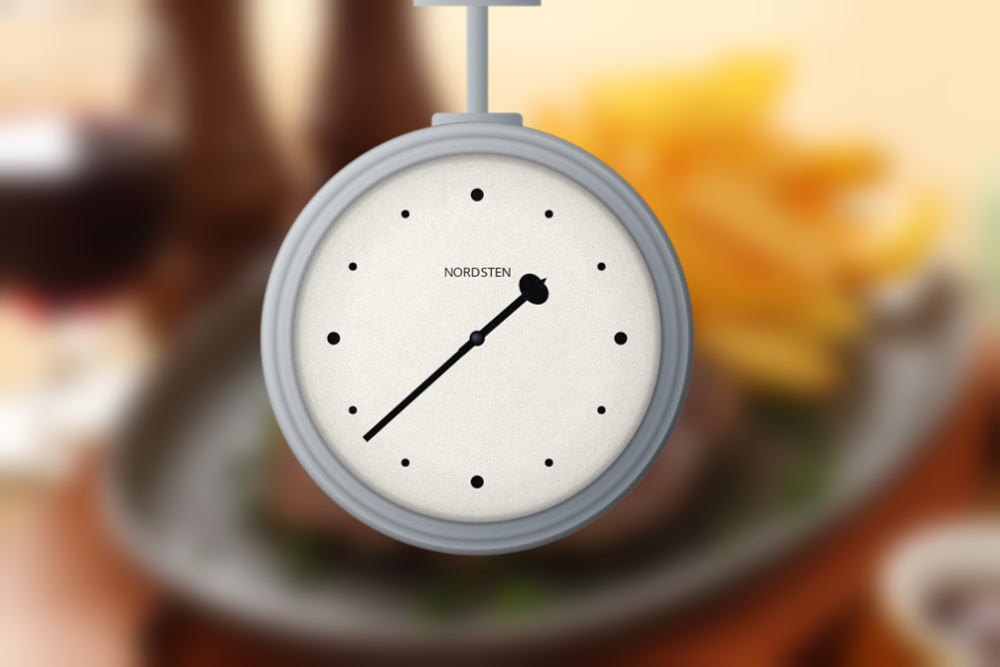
1:38
